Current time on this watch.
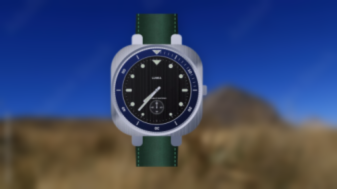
7:37
